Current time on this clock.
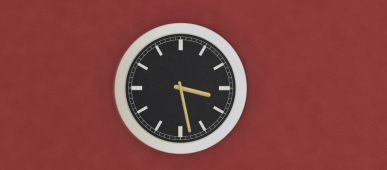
3:28
